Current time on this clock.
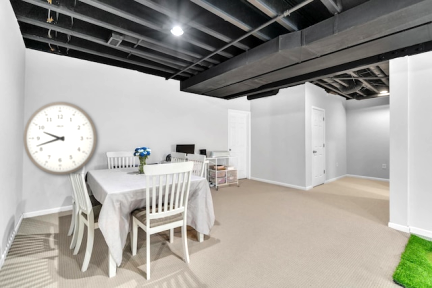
9:42
